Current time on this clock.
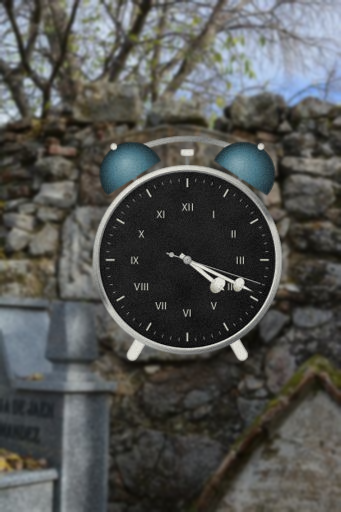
4:19:18
